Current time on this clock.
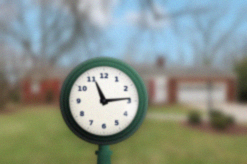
11:14
